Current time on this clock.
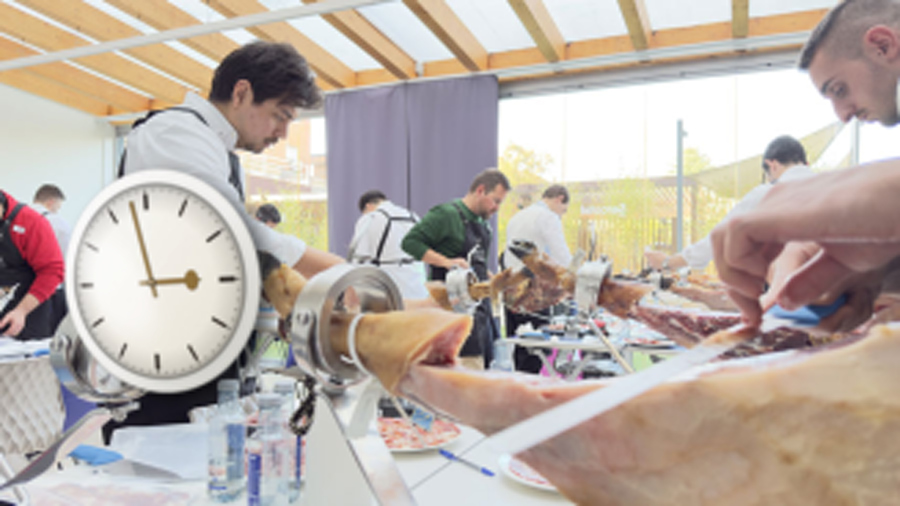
2:58
